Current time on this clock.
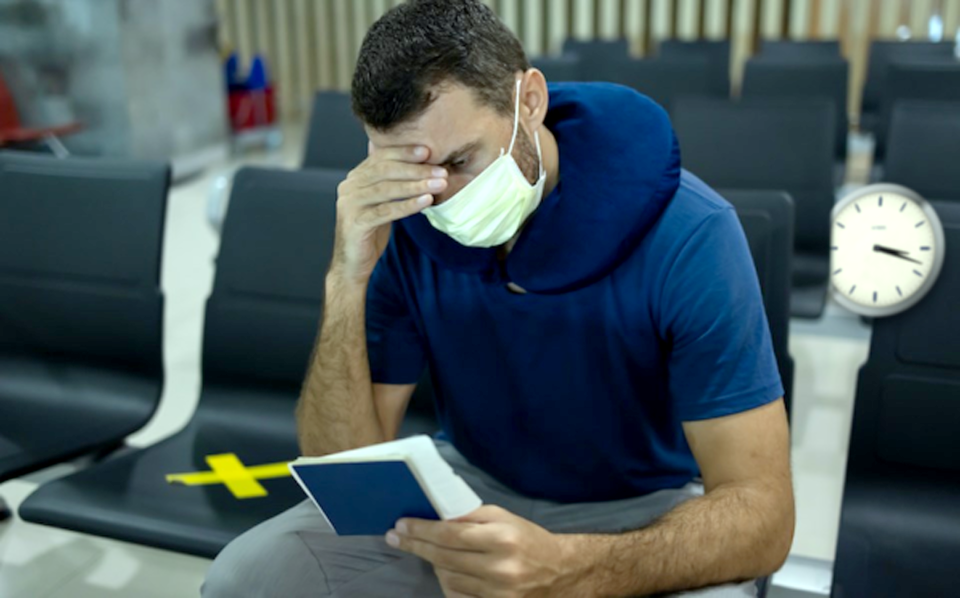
3:18
